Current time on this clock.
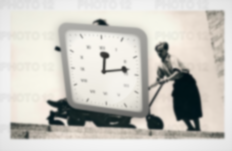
12:13
